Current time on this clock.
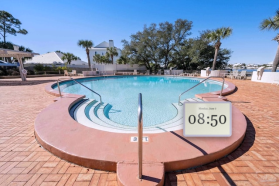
8:50
